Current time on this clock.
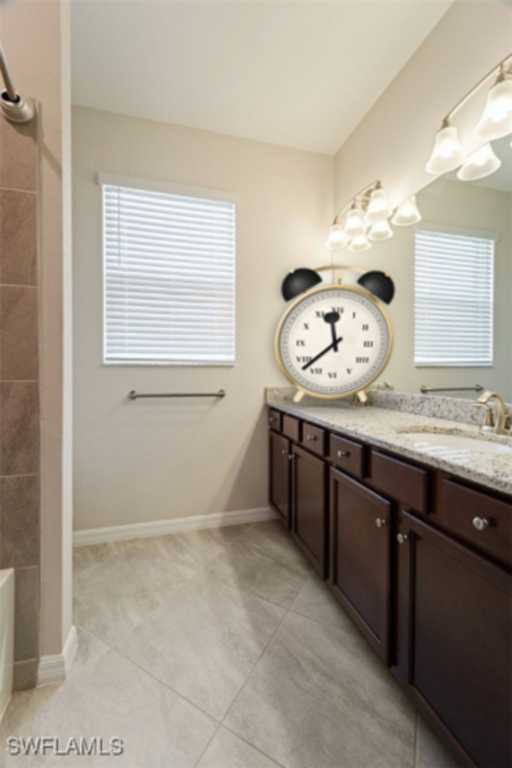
11:38
